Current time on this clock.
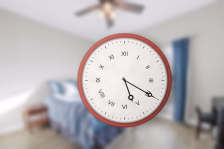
5:20
